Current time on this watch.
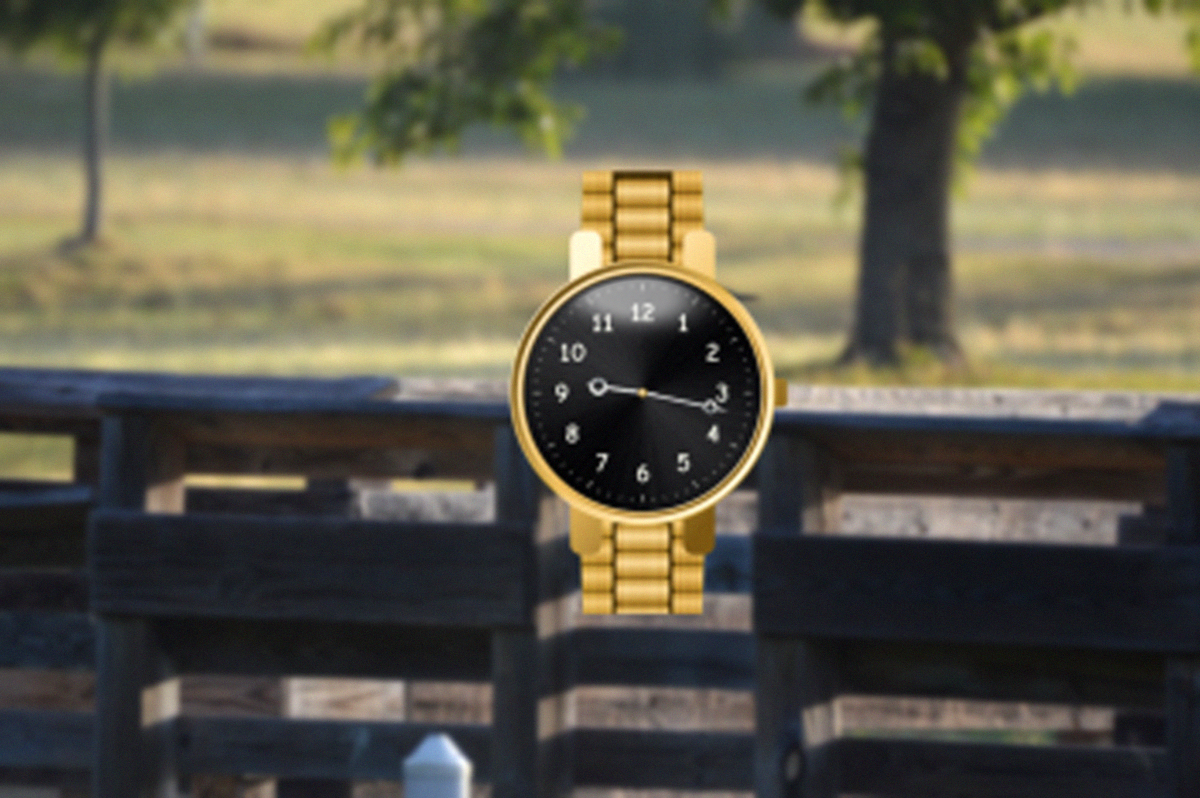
9:17
